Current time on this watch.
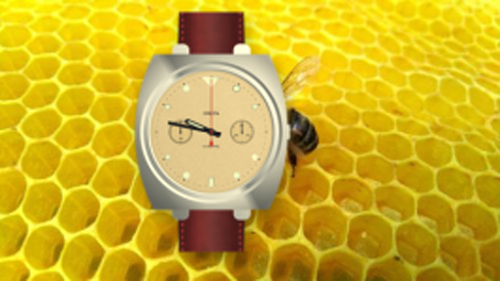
9:47
